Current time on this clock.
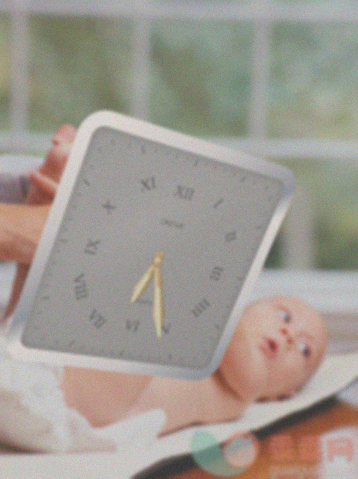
6:26
